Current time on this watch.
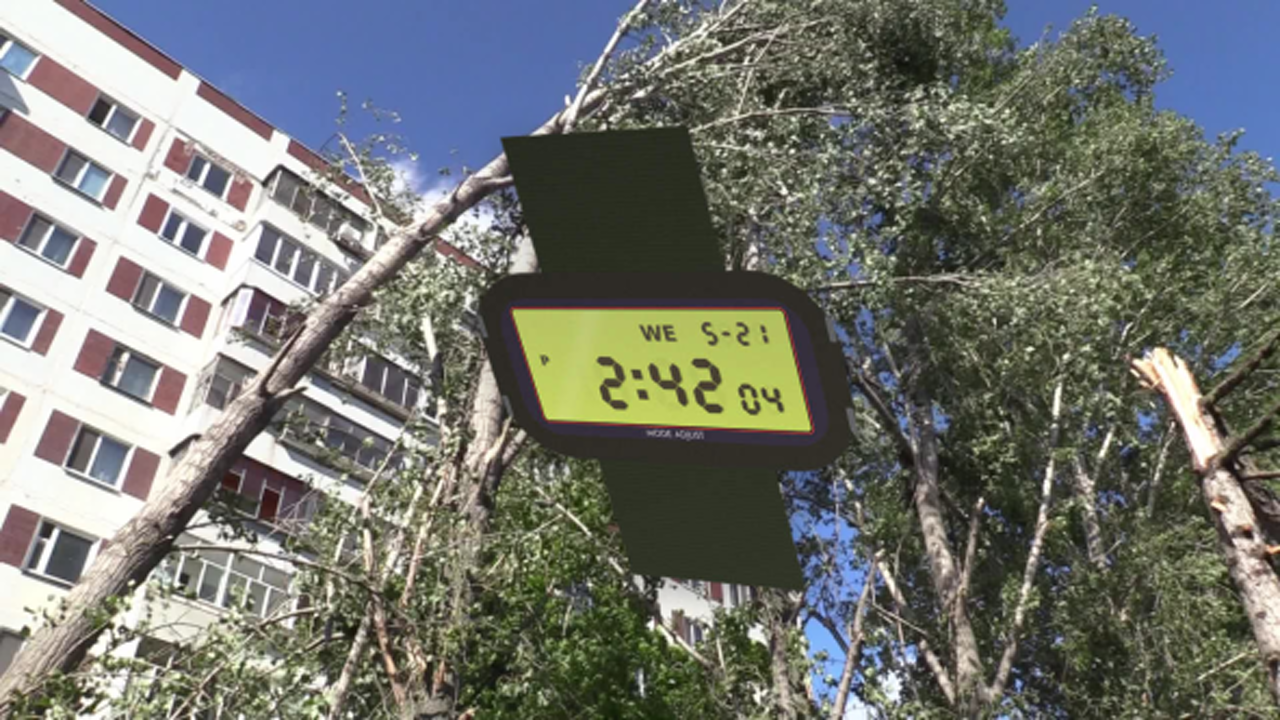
2:42:04
